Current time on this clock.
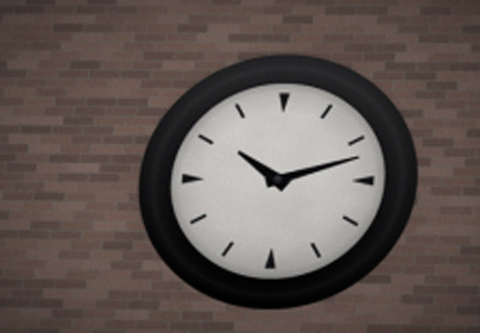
10:12
